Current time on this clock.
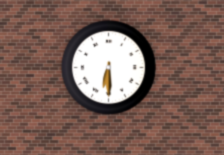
6:30
